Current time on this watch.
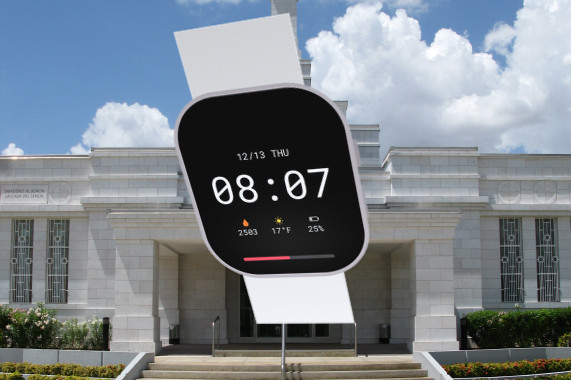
8:07
